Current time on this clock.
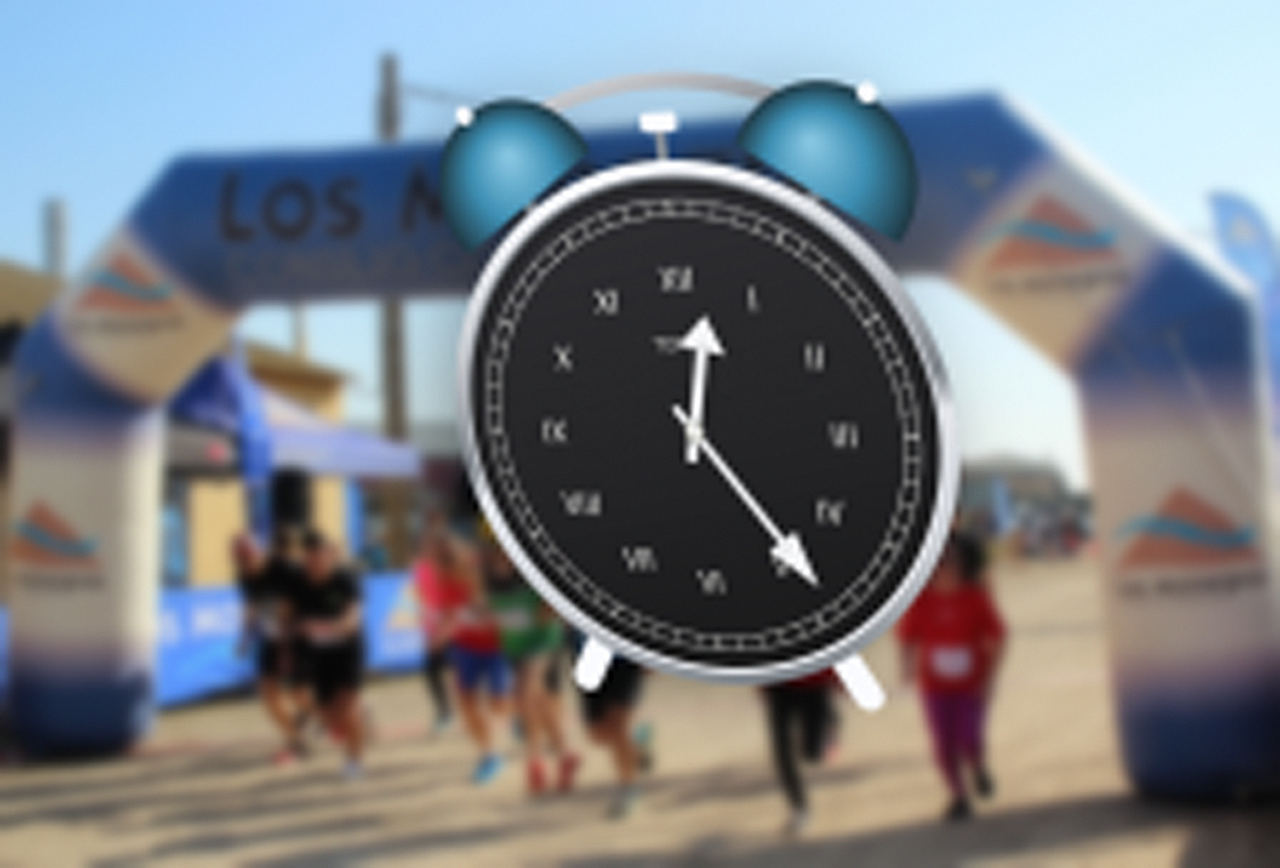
12:24
